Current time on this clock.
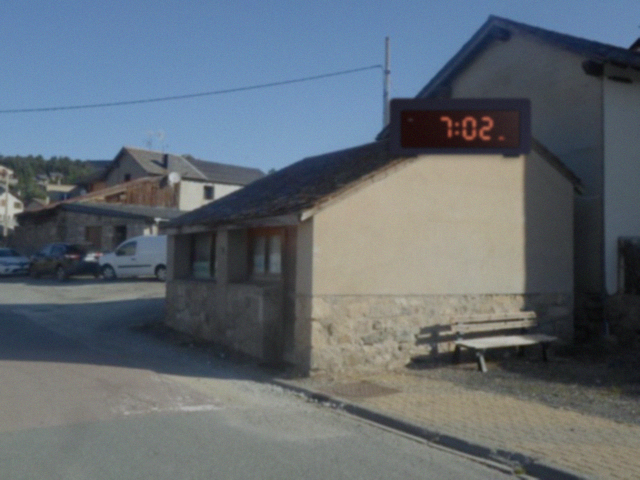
7:02
